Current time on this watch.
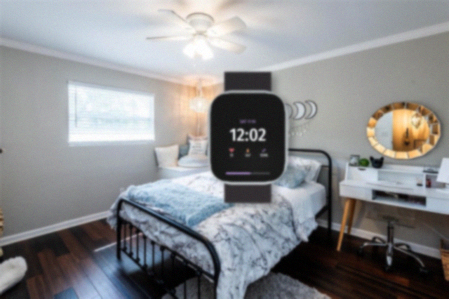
12:02
